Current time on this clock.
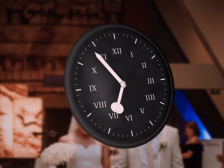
6:54
